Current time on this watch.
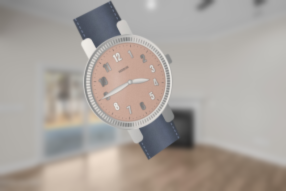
3:45
